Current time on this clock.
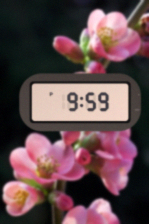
9:59
